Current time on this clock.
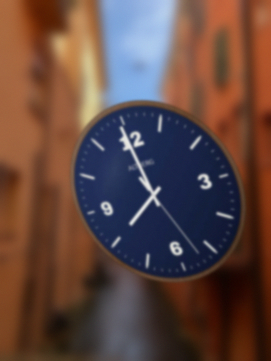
7:59:27
